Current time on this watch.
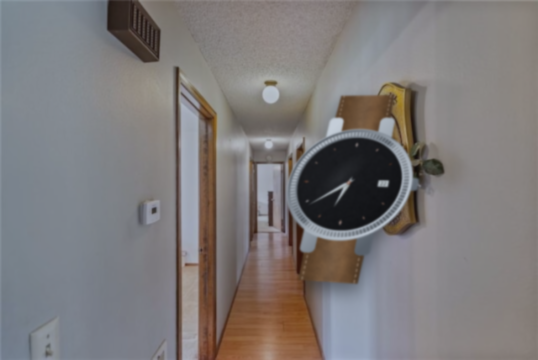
6:39
